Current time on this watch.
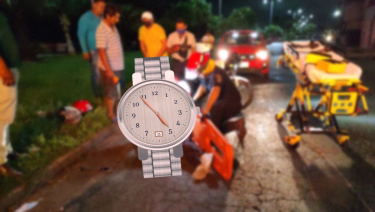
4:54
